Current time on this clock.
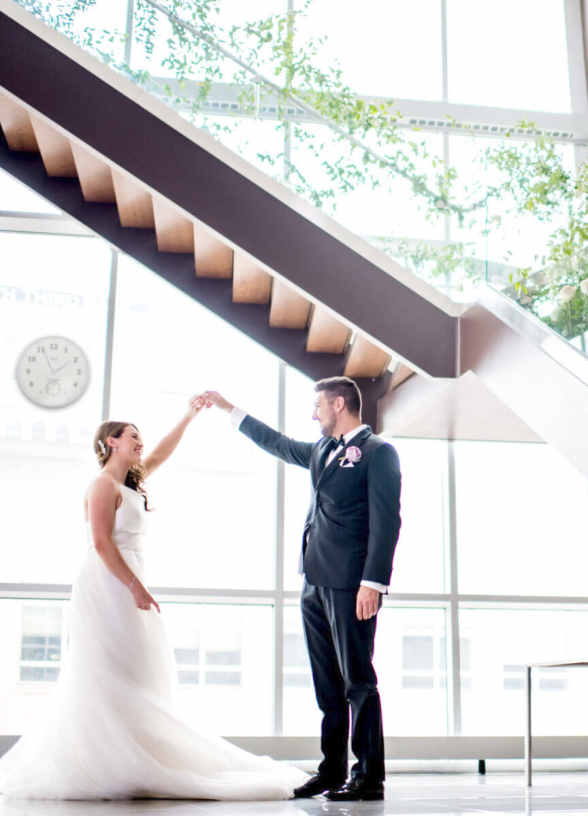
1:56
